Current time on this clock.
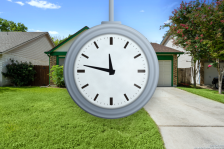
11:47
